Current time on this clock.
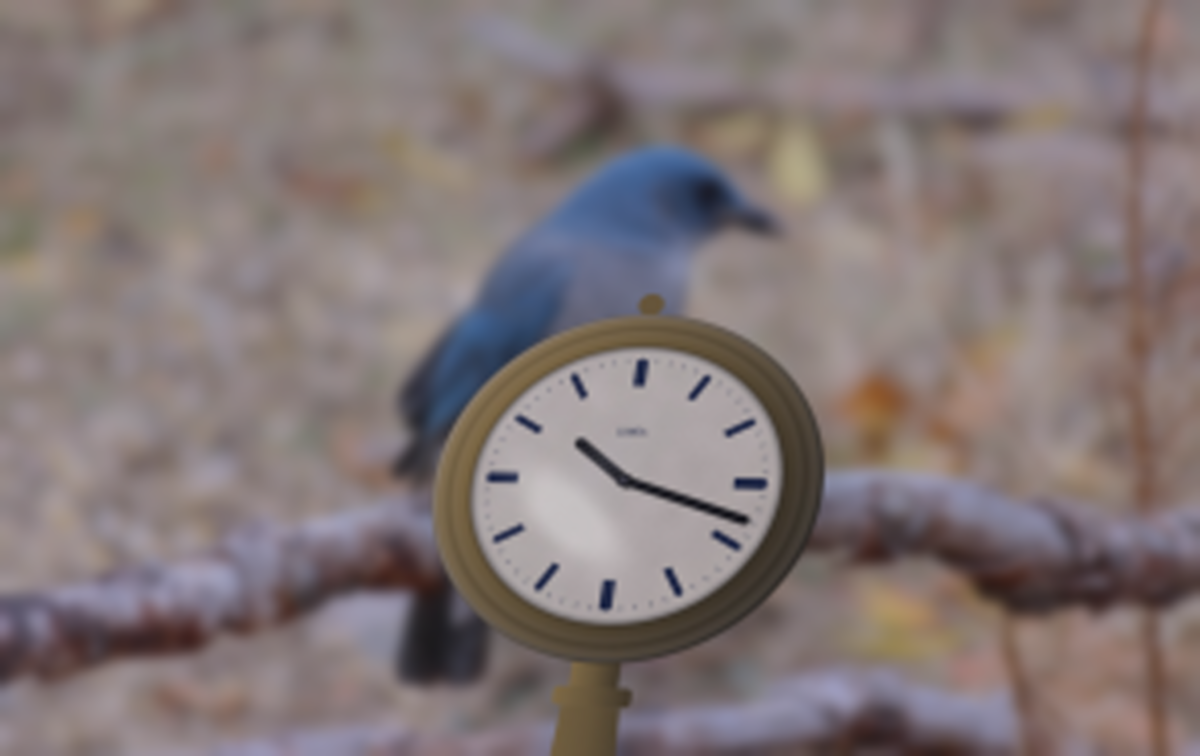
10:18
